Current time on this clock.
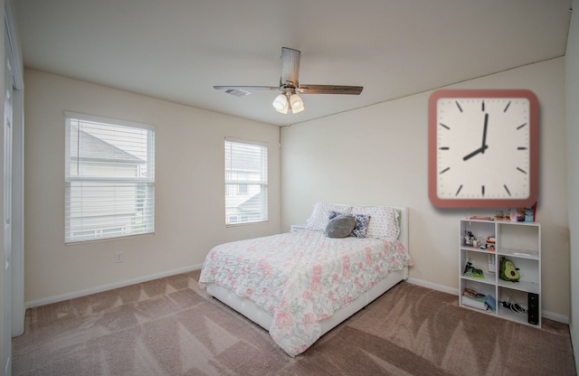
8:01
